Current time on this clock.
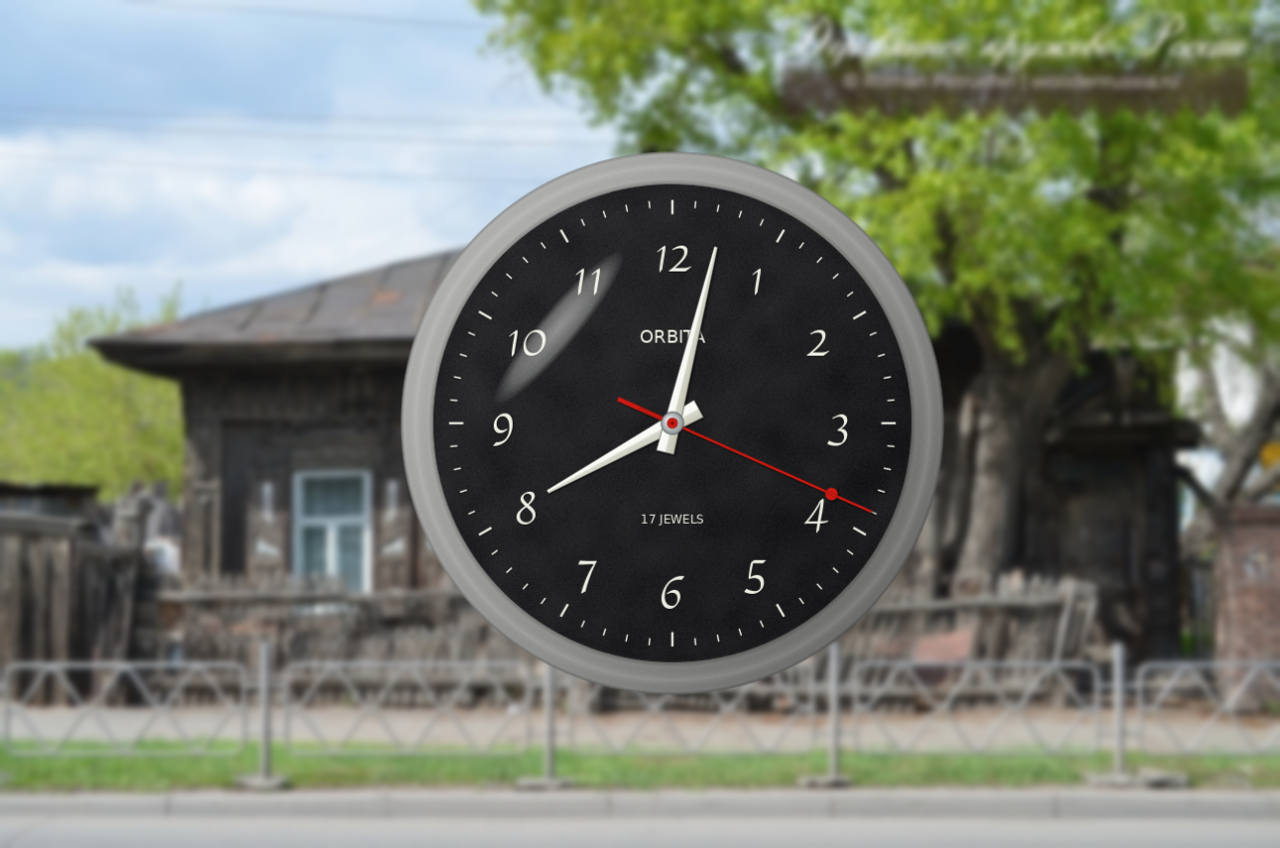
8:02:19
